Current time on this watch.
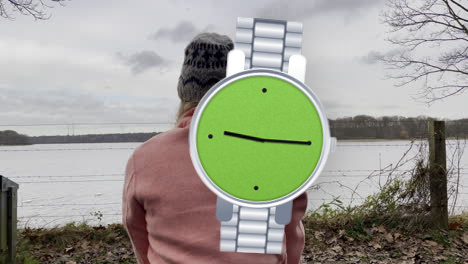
9:15
